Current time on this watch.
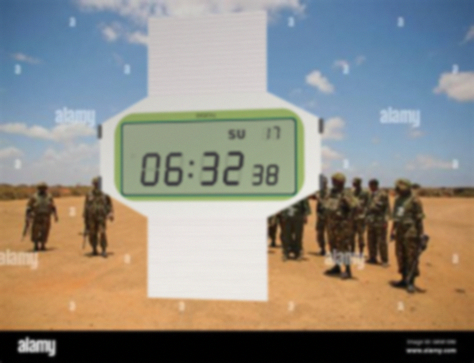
6:32:38
